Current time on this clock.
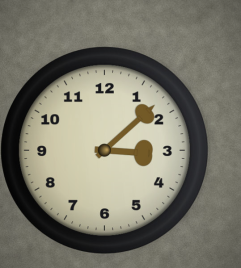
3:08
